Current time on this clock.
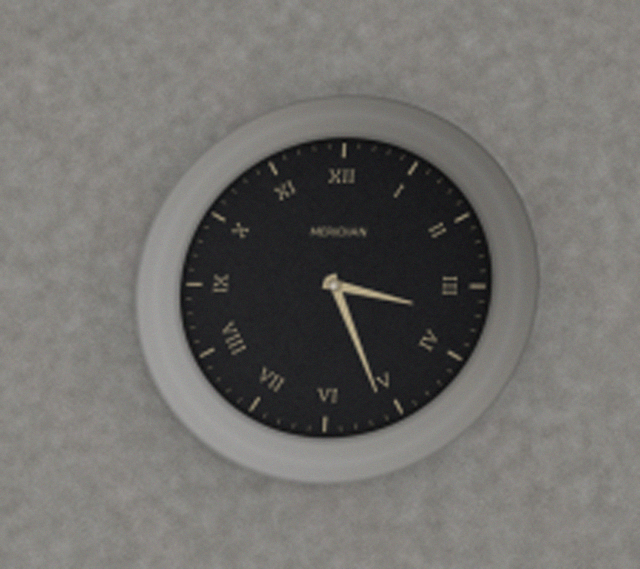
3:26
